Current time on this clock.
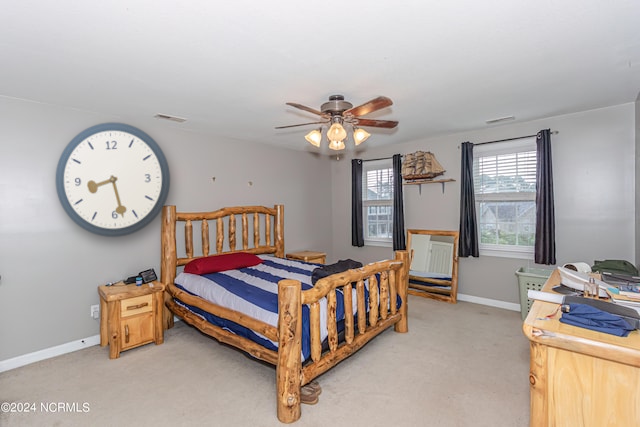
8:28
